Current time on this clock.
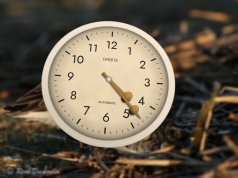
4:23
